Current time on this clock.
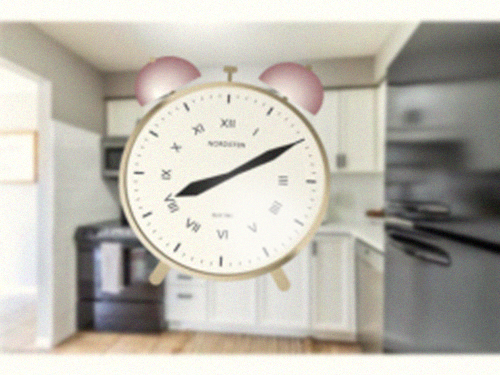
8:10
